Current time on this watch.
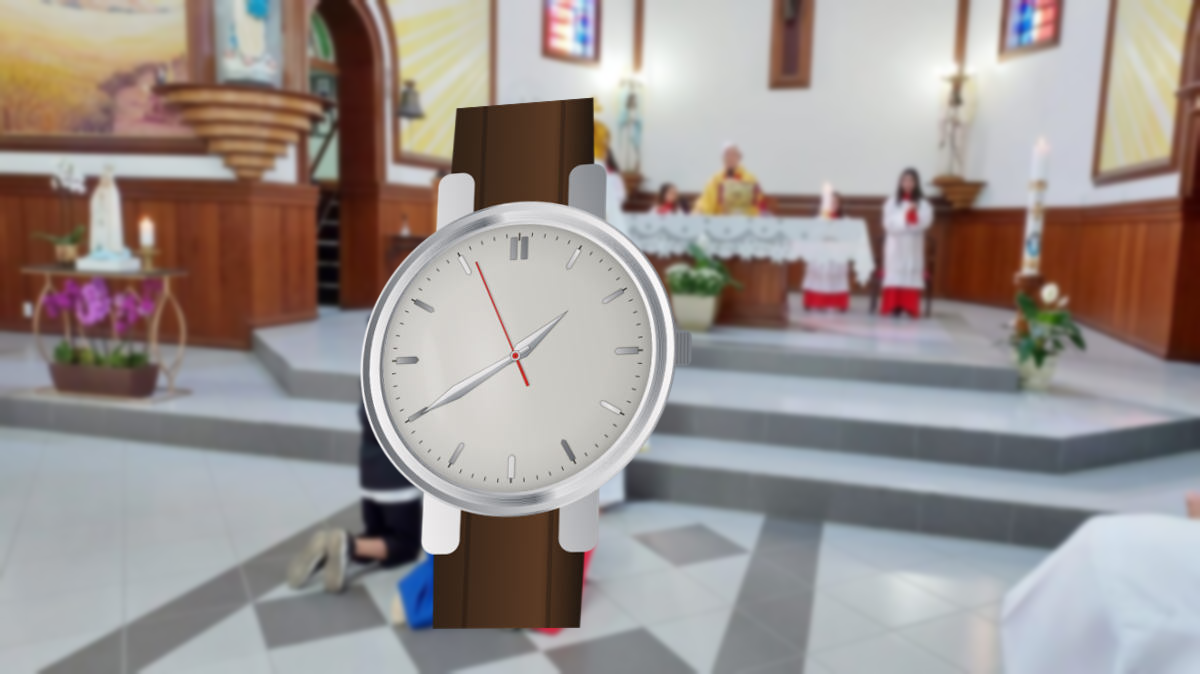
1:39:56
